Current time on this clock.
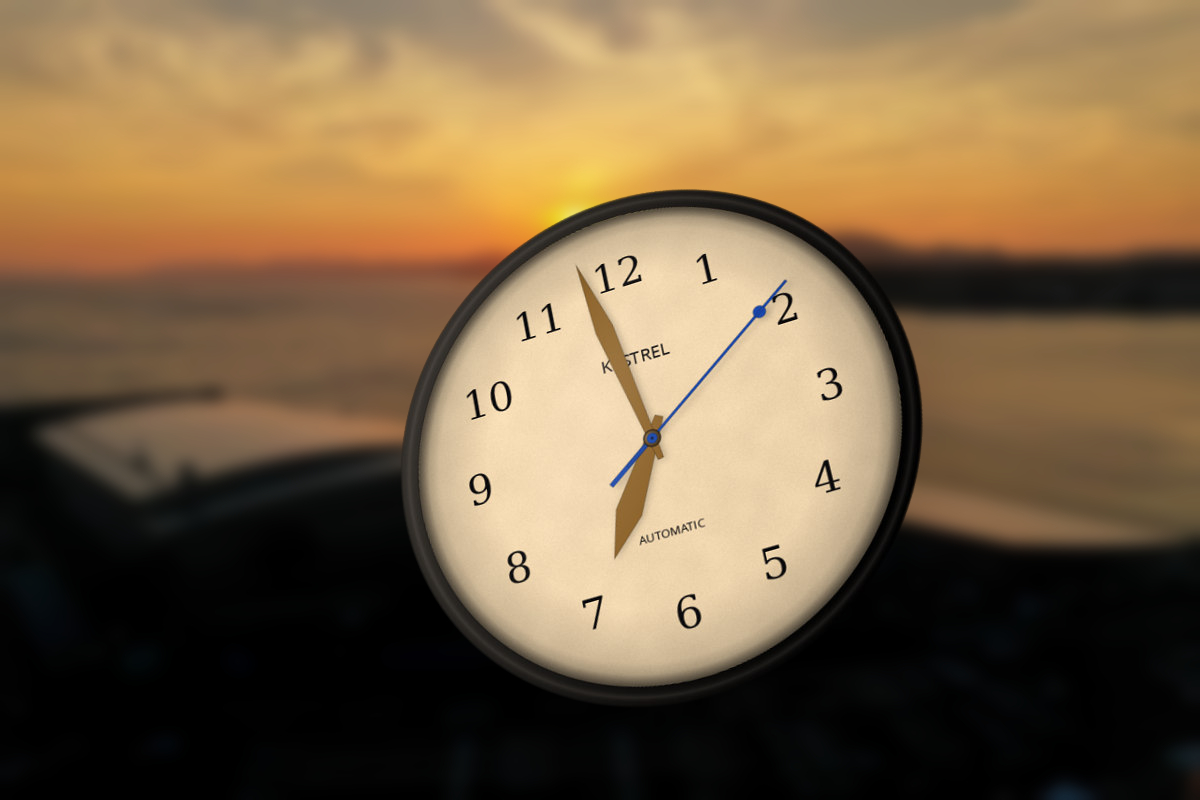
6:58:09
